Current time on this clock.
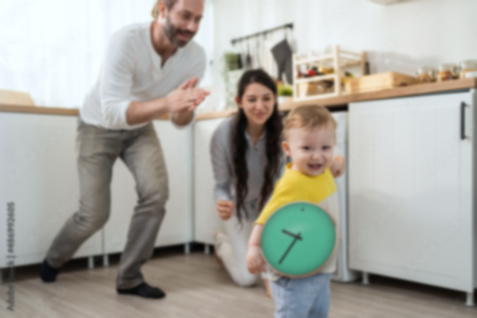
9:34
